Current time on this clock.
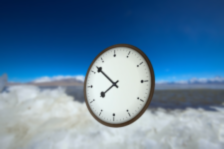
7:52
